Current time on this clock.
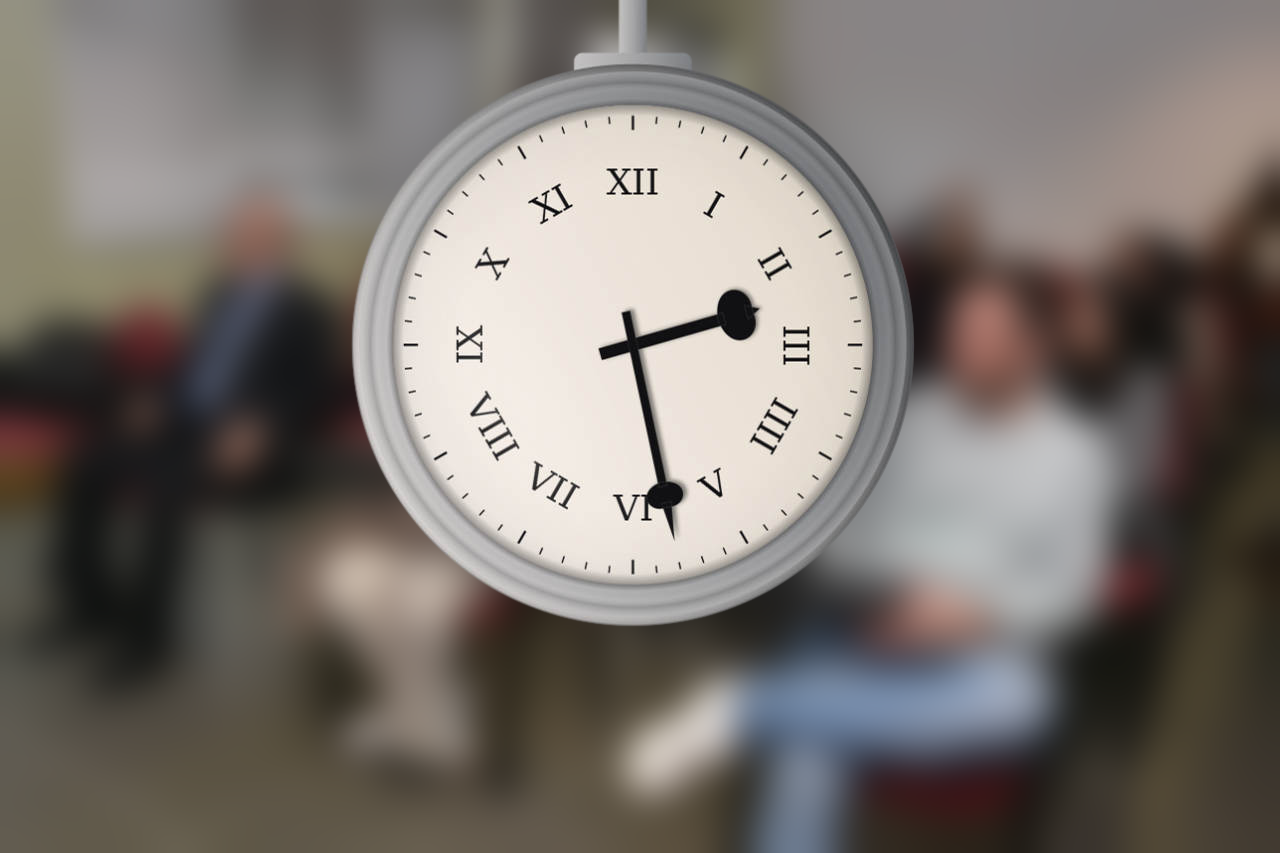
2:28
